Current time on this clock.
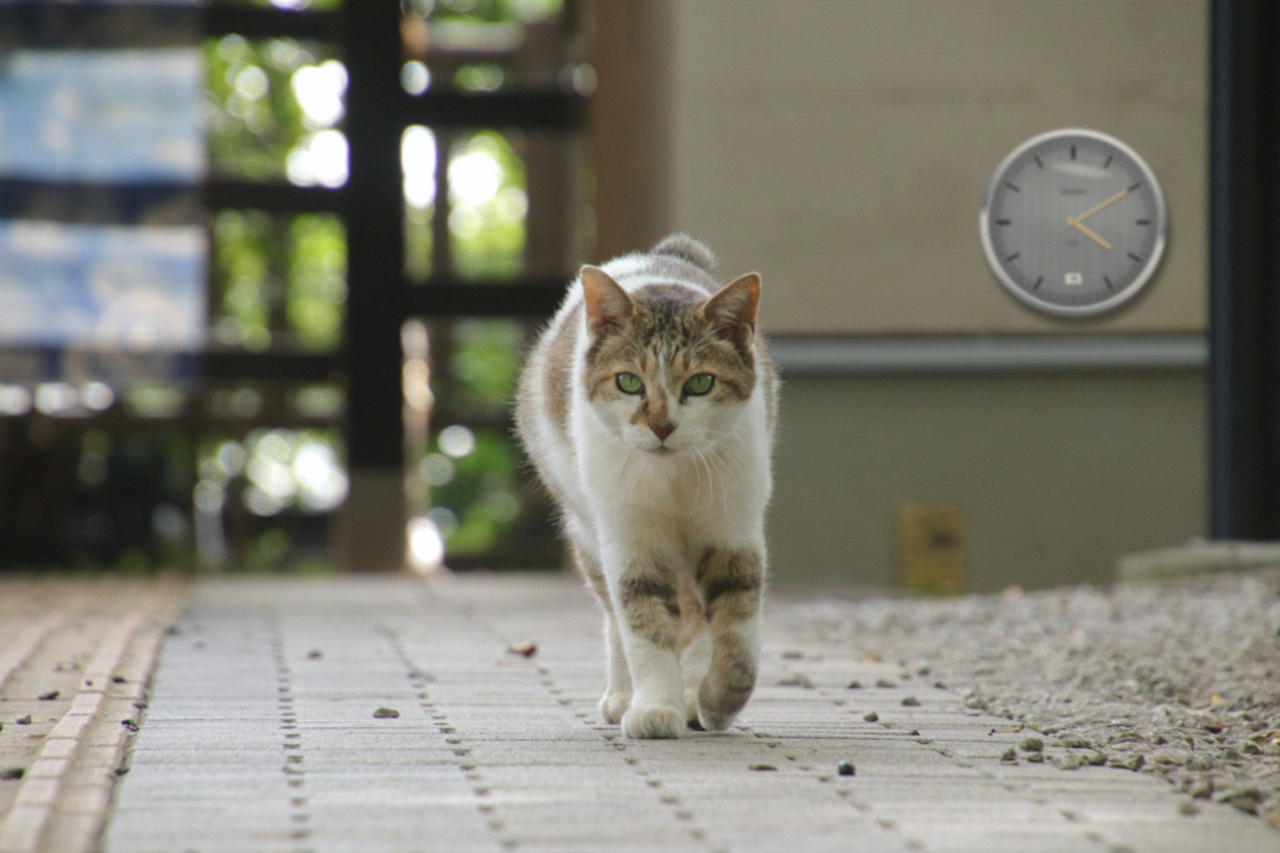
4:10
